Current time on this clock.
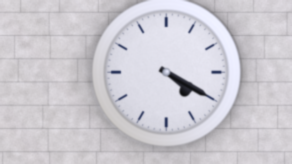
4:20
